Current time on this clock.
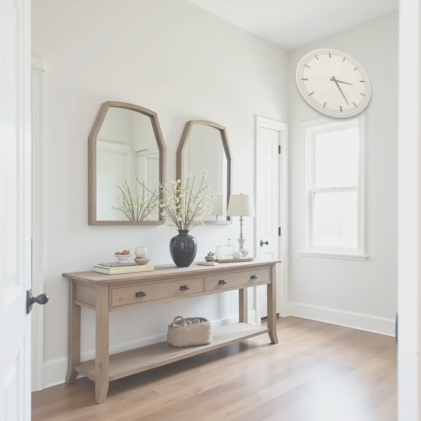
3:27
